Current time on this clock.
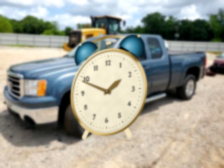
1:49
